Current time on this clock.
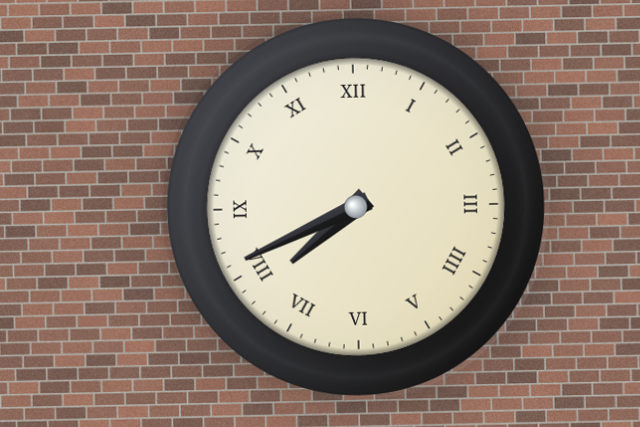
7:41
